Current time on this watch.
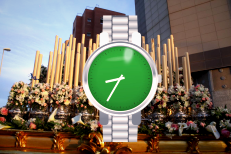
8:35
